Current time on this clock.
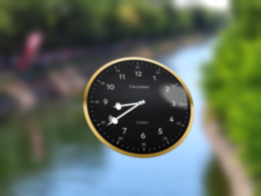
8:39
